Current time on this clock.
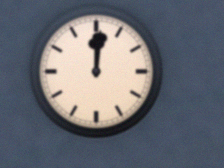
12:01
